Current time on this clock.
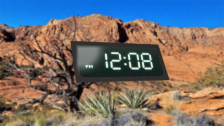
12:08
